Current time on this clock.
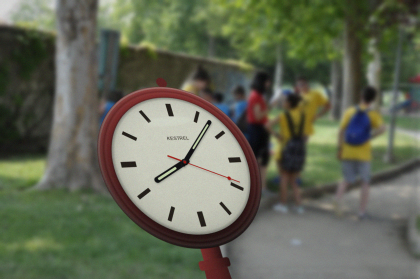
8:07:19
